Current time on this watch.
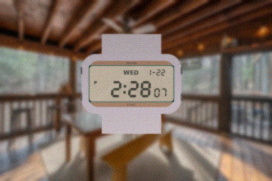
2:28:07
